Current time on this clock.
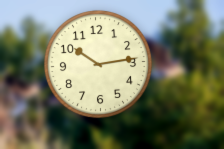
10:14
